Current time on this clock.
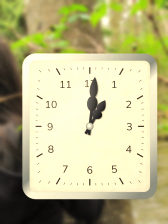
1:01
